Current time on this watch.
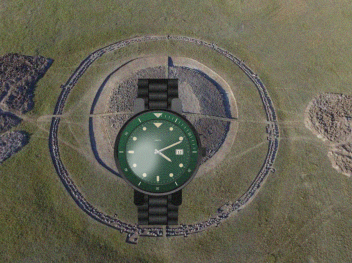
4:11
